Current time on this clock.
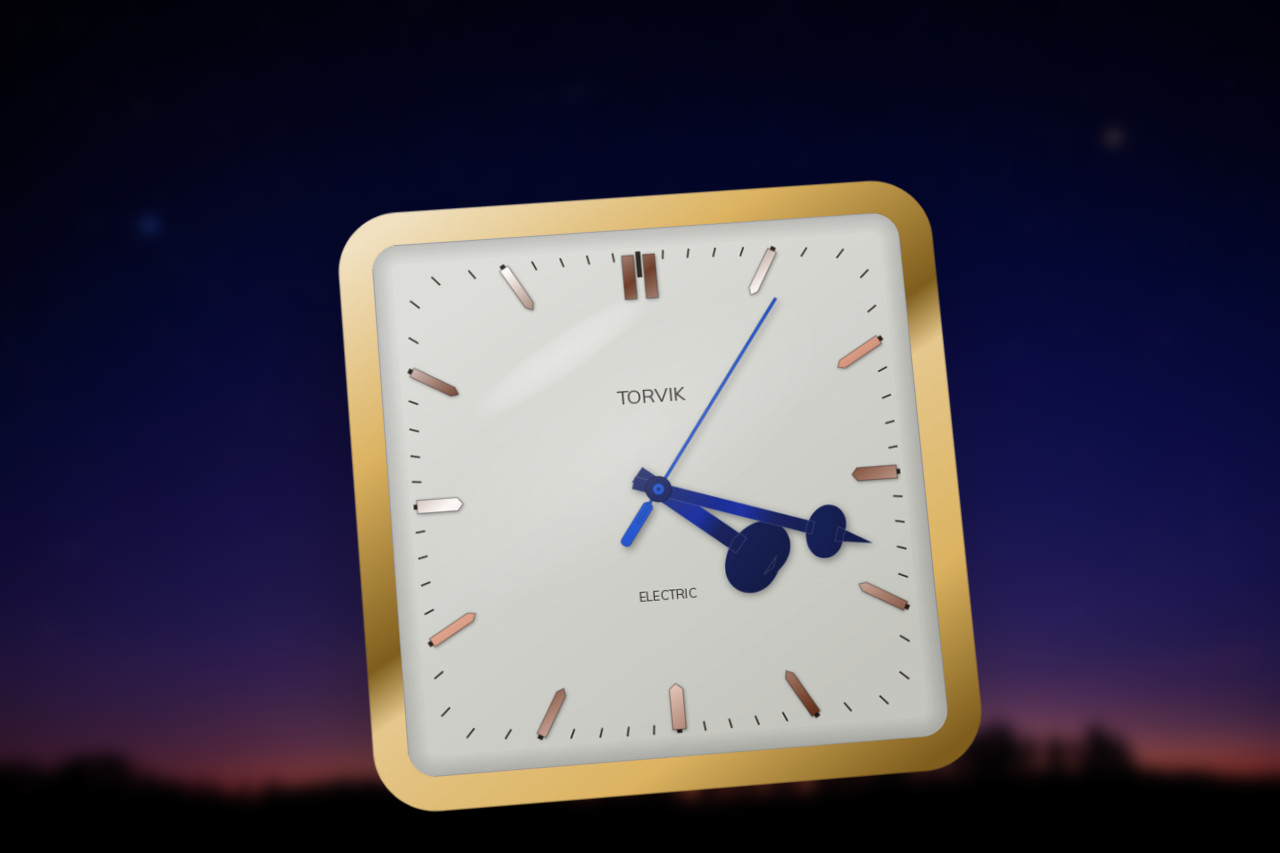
4:18:06
